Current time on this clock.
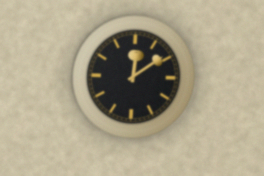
12:09
